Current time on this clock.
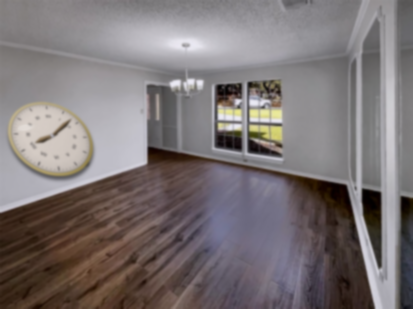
8:08
